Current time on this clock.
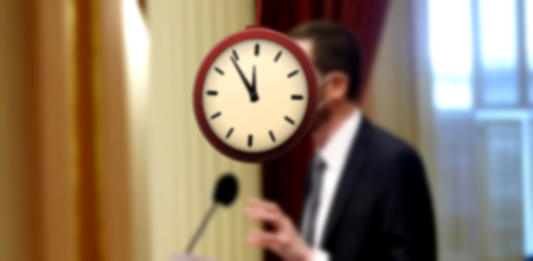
11:54
